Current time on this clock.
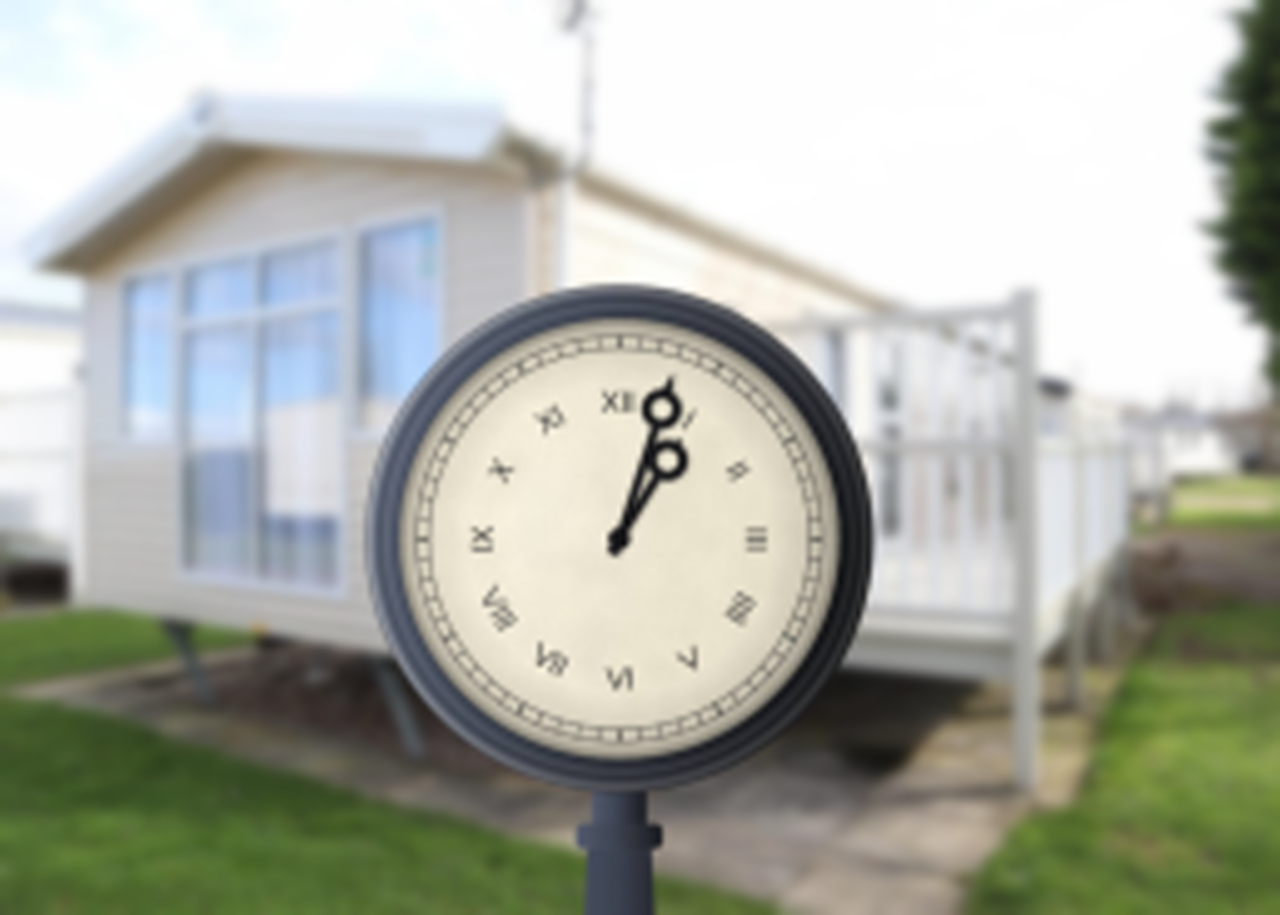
1:03
